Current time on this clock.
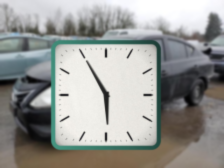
5:55
